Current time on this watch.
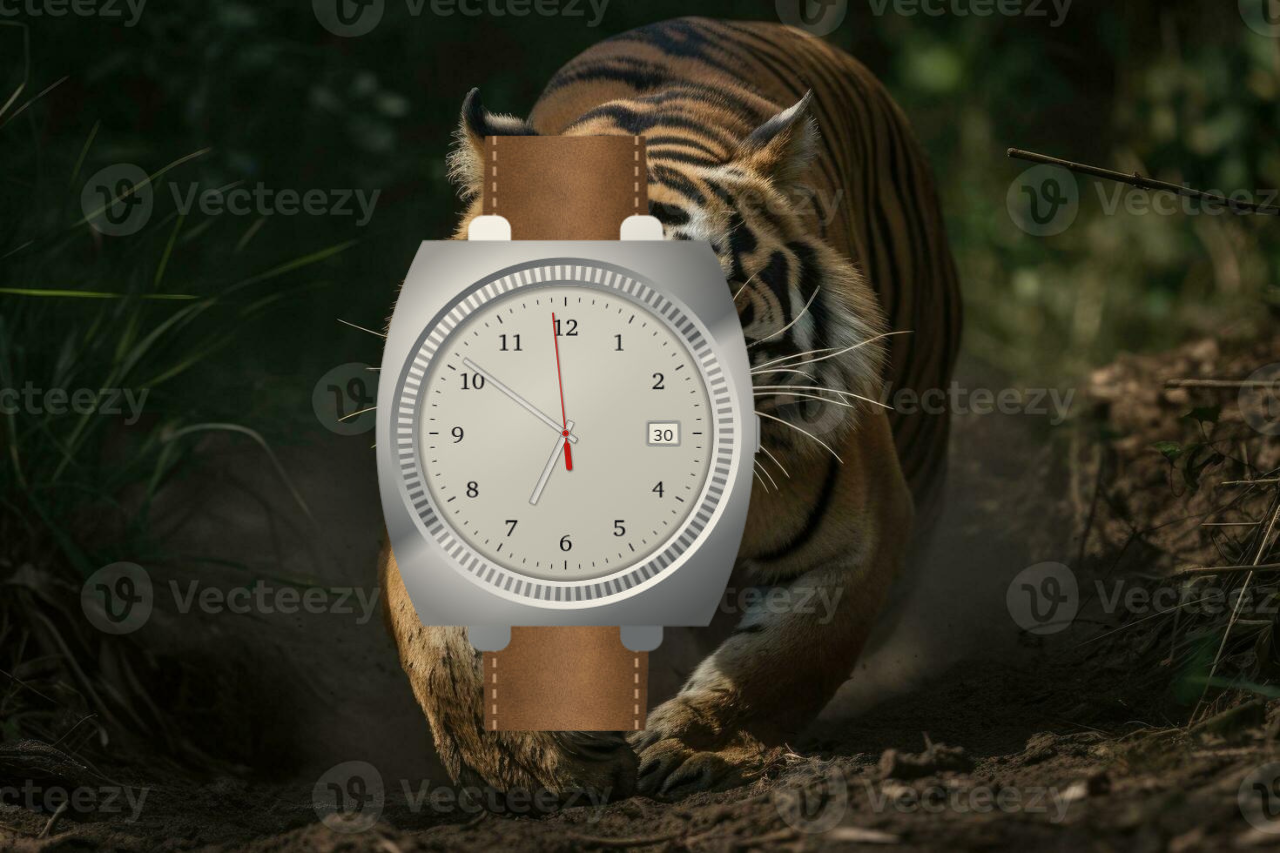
6:50:59
